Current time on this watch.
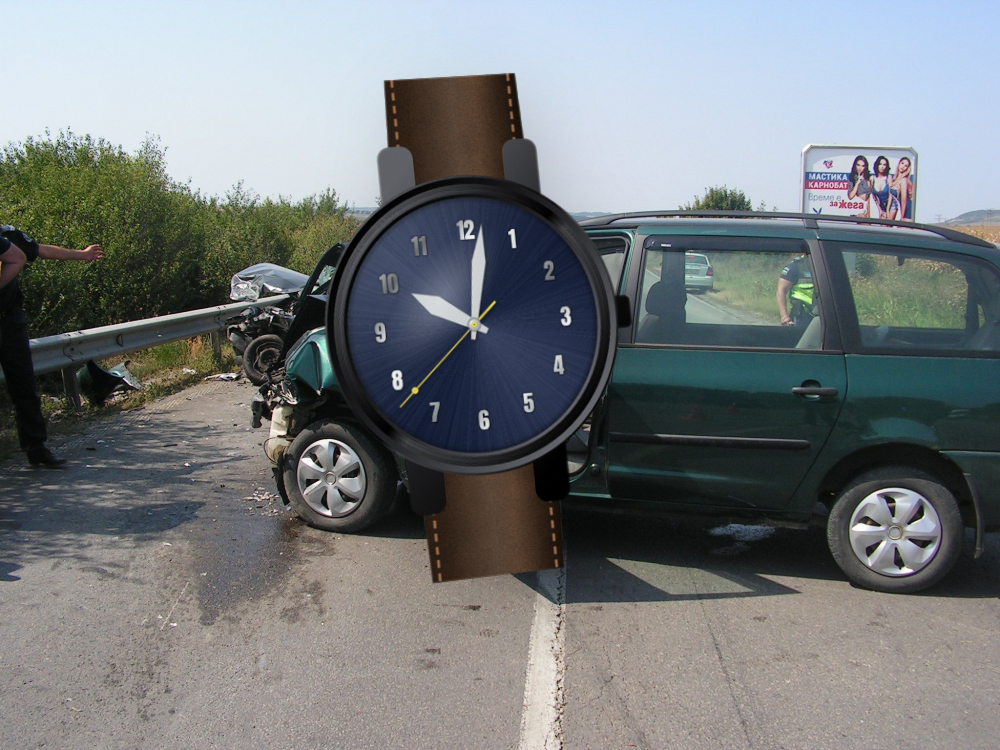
10:01:38
